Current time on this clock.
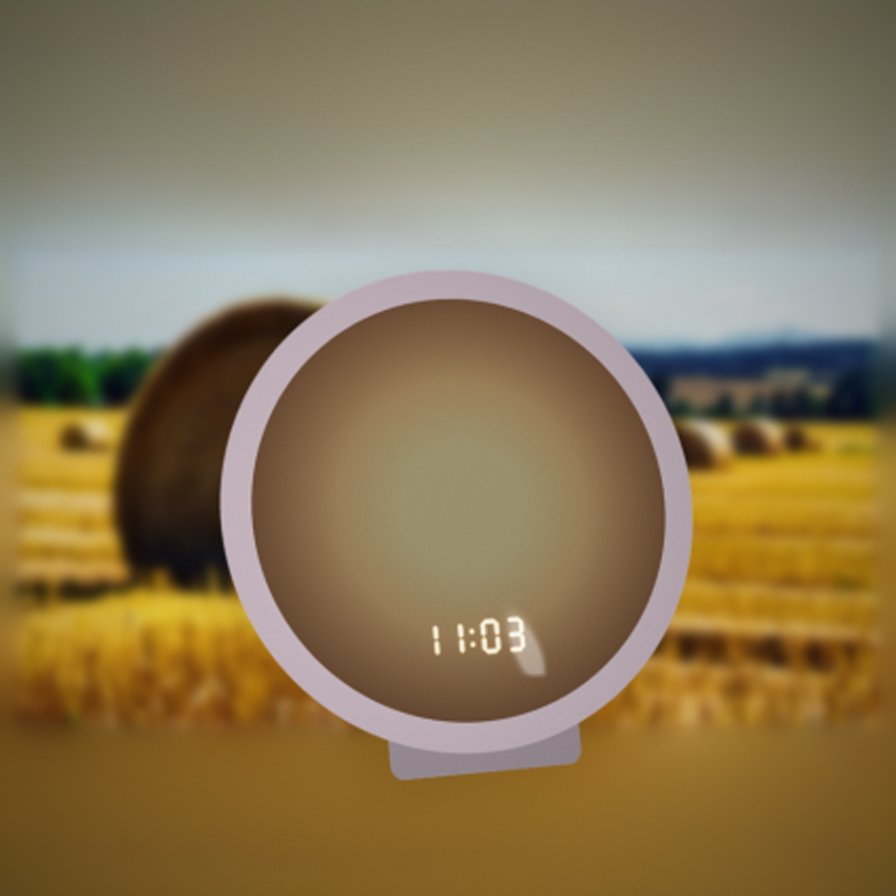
11:03
